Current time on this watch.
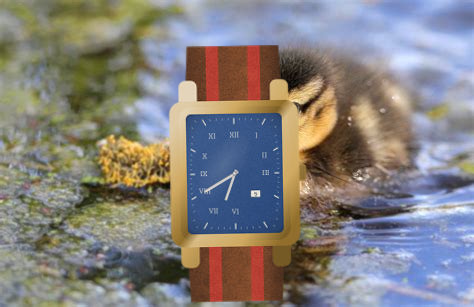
6:40
